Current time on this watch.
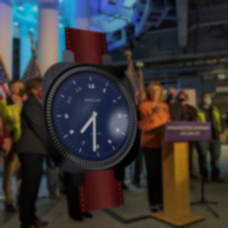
7:31
